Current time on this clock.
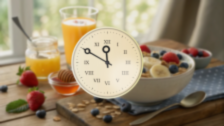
11:50
